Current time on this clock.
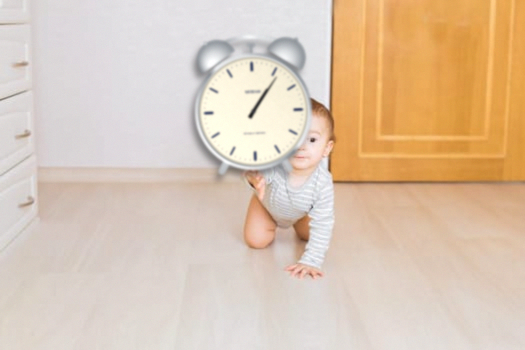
1:06
